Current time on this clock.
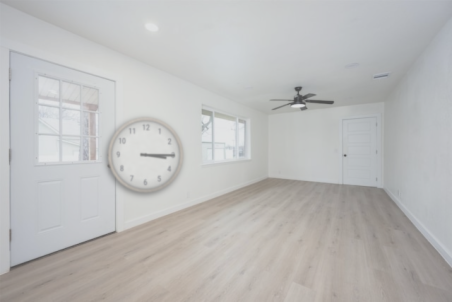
3:15
